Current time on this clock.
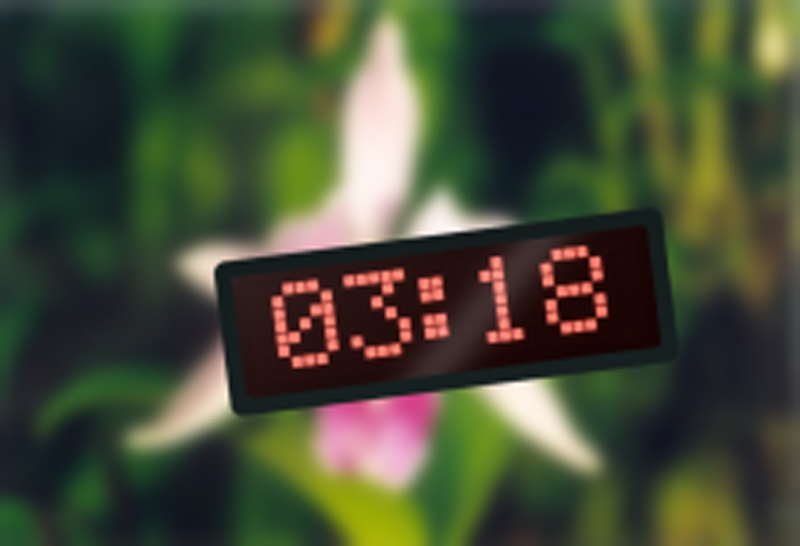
3:18
